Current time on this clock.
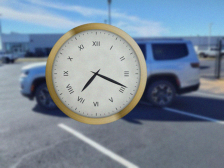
7:19
